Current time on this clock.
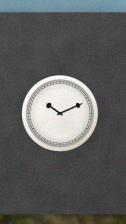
10:11
